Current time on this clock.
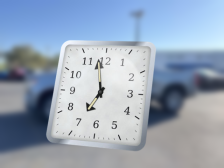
6:58
